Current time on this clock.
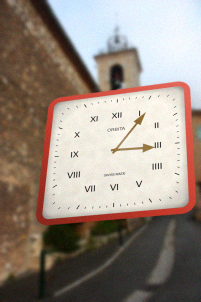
3:06
